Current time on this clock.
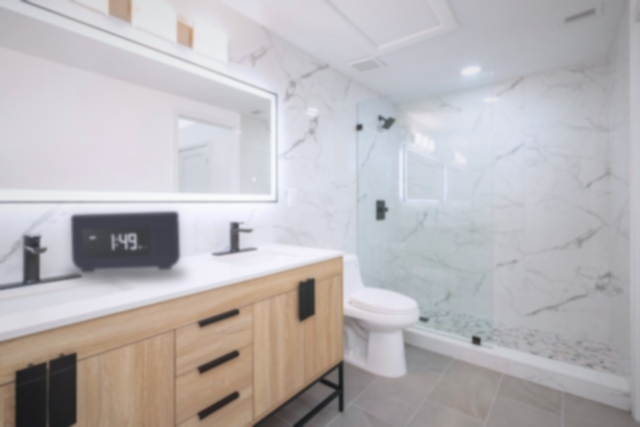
1:49
